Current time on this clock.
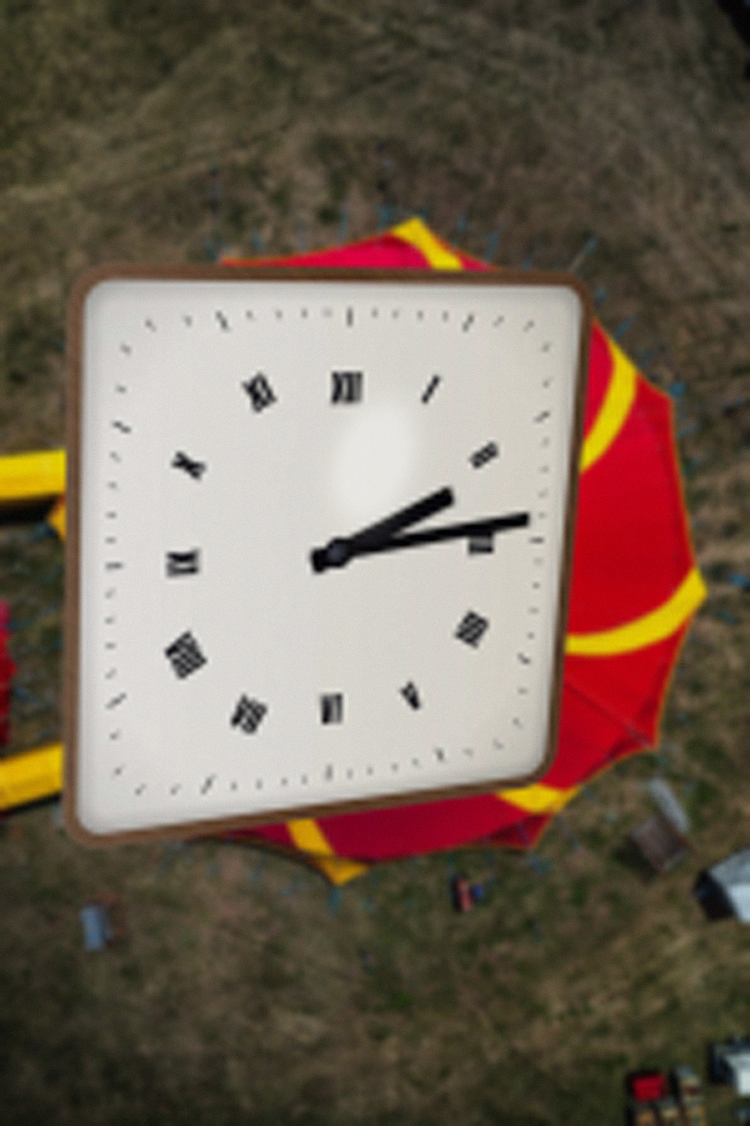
2:14
